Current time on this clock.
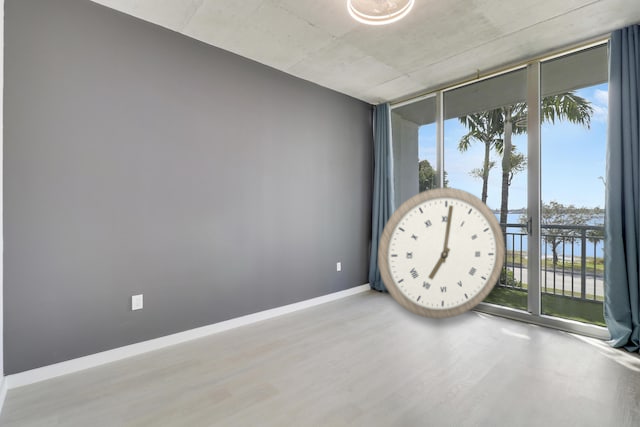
7:01
